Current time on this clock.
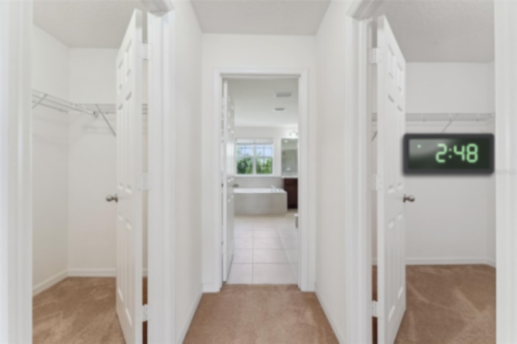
2:48
